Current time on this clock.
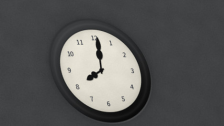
8:01
